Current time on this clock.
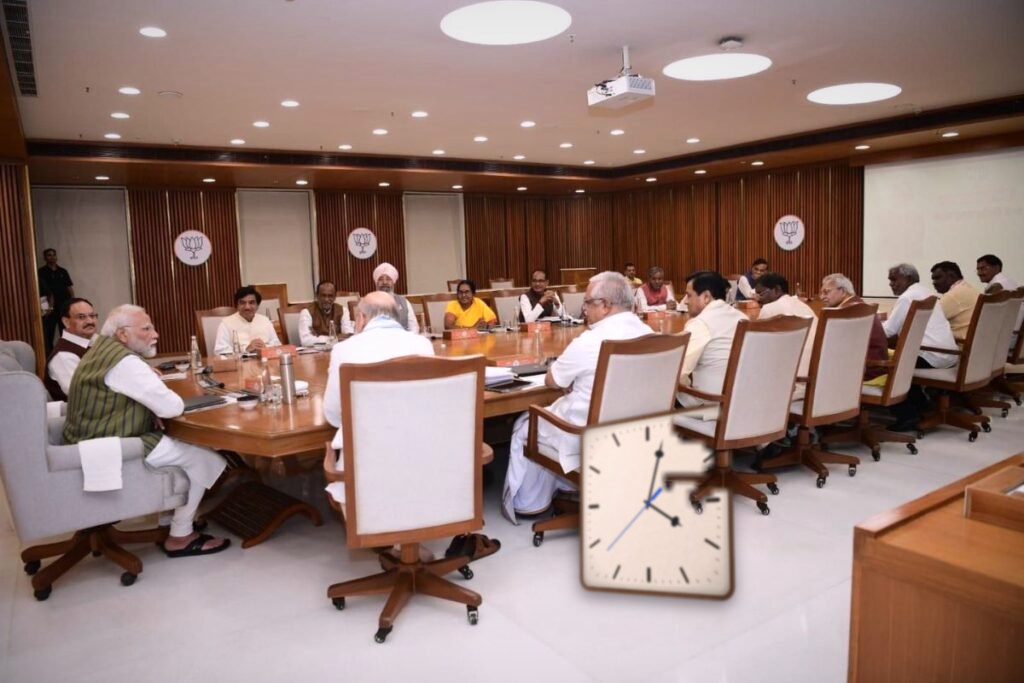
4:02:38
